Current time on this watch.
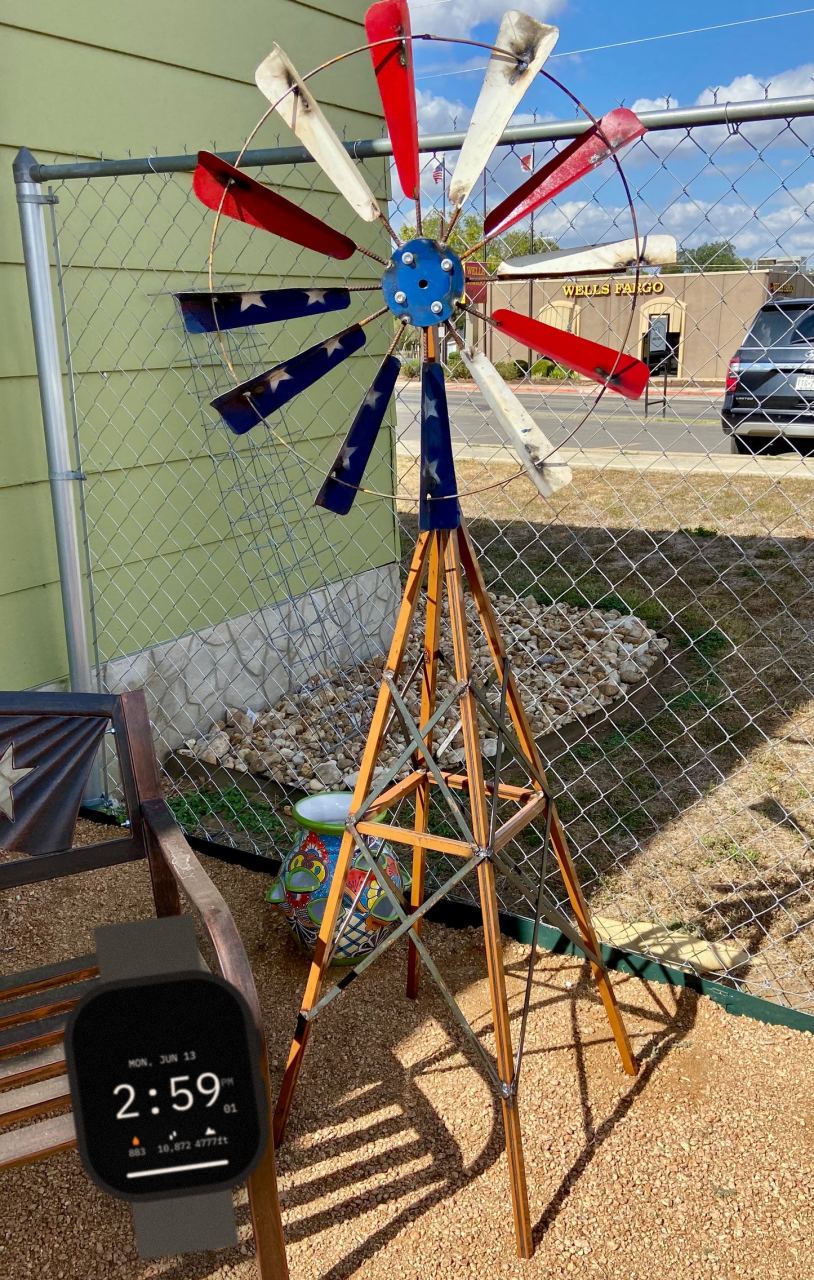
2:59:01
